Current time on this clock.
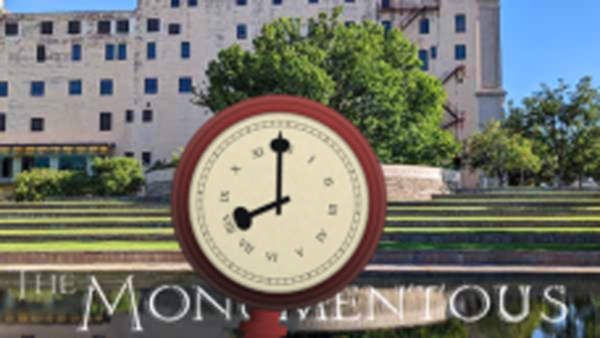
7:59
